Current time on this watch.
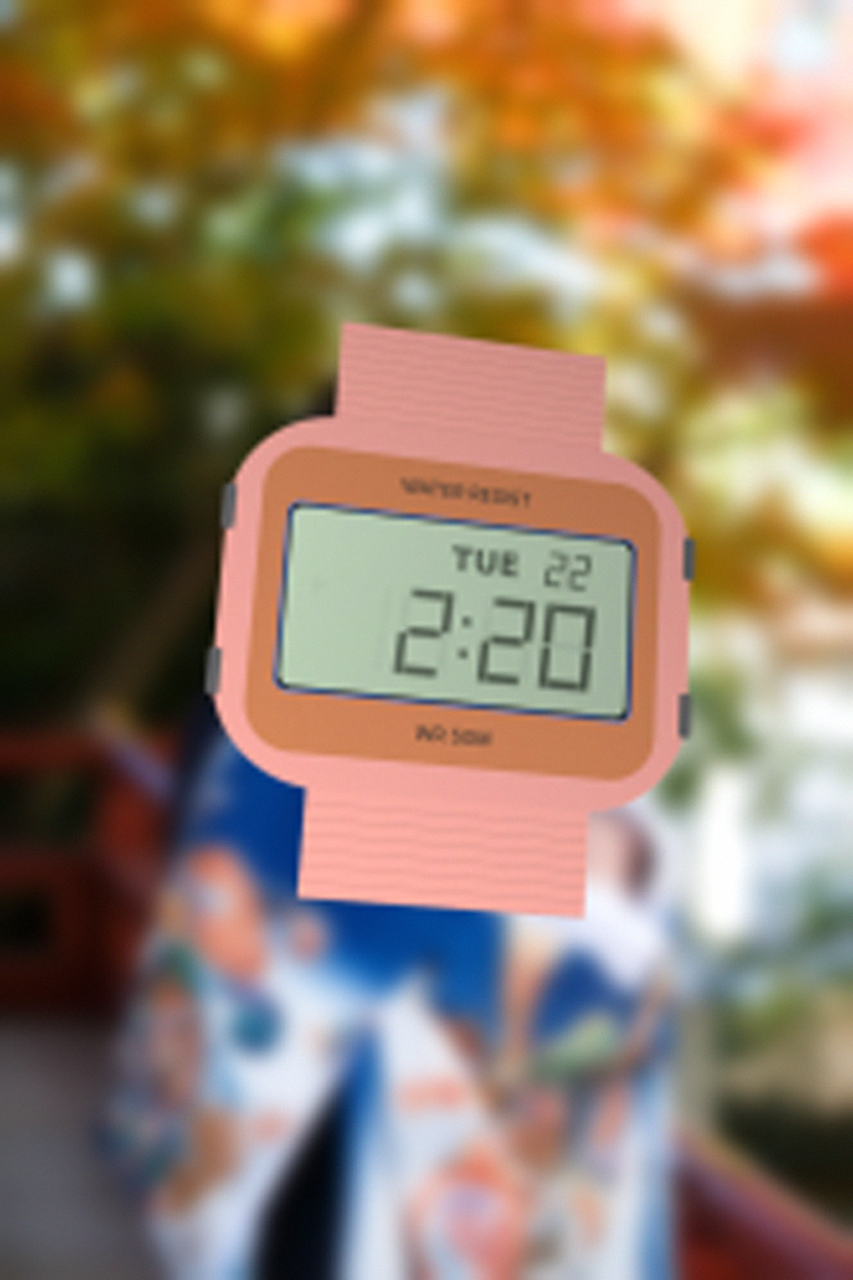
2:20
